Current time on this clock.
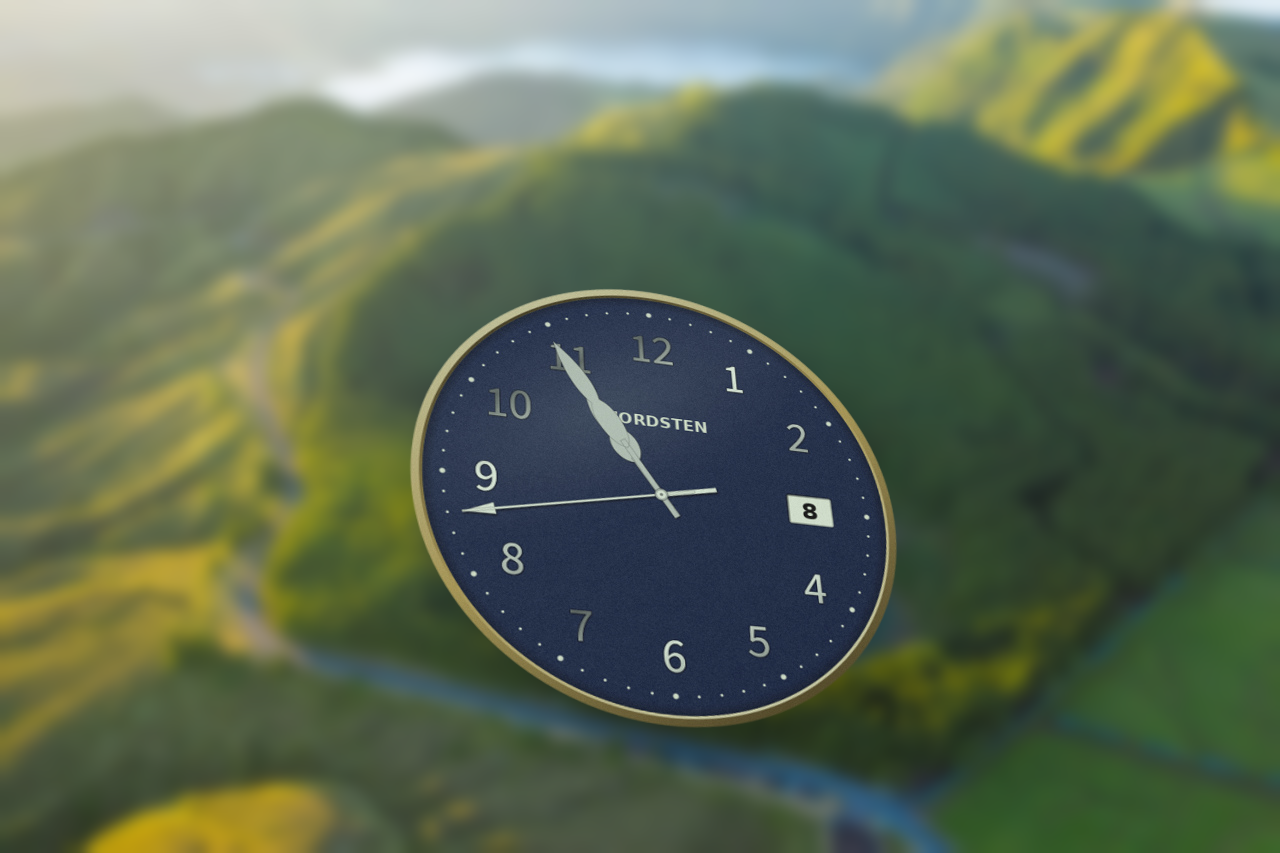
10:54:43
